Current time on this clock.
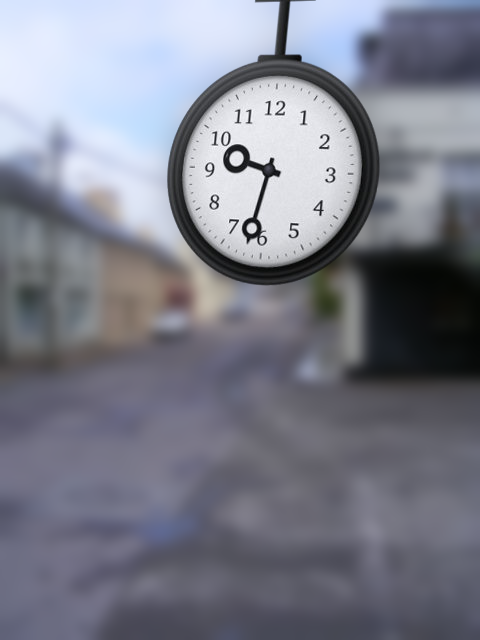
9:32
